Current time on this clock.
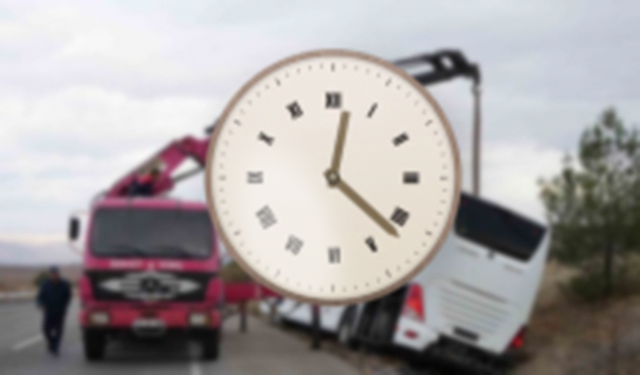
12:22
